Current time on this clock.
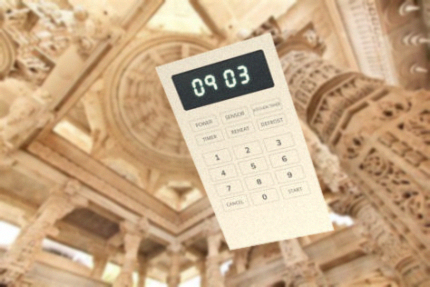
9:03
